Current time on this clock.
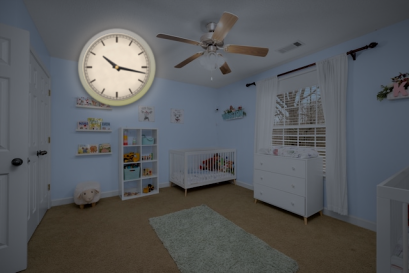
10:17
